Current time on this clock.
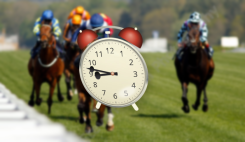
8:47
